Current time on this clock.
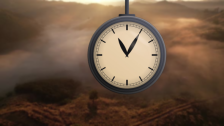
11:05
